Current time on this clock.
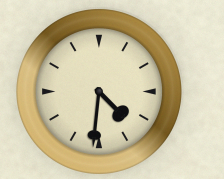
4:31
